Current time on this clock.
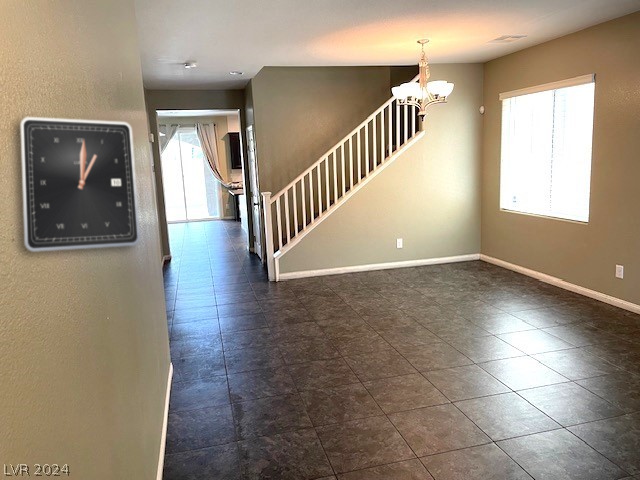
1:01
